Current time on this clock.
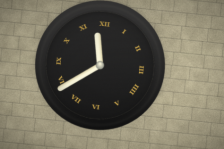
11:39
